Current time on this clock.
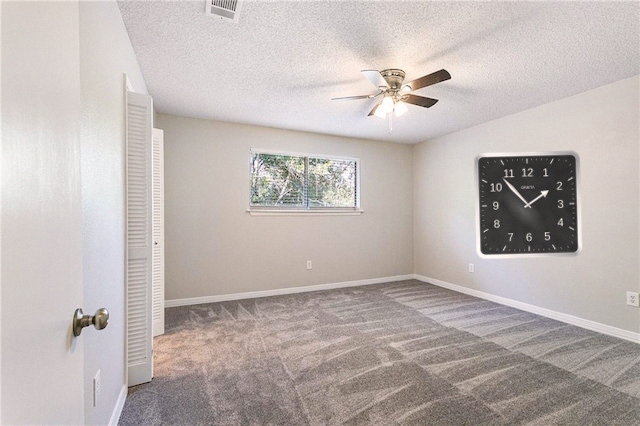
1:53
